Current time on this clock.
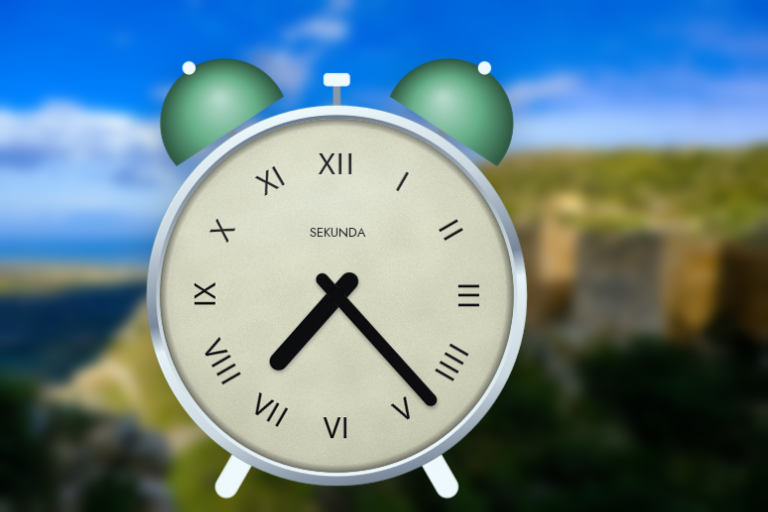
7:23
